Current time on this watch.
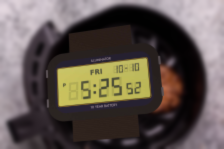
5:25:52
